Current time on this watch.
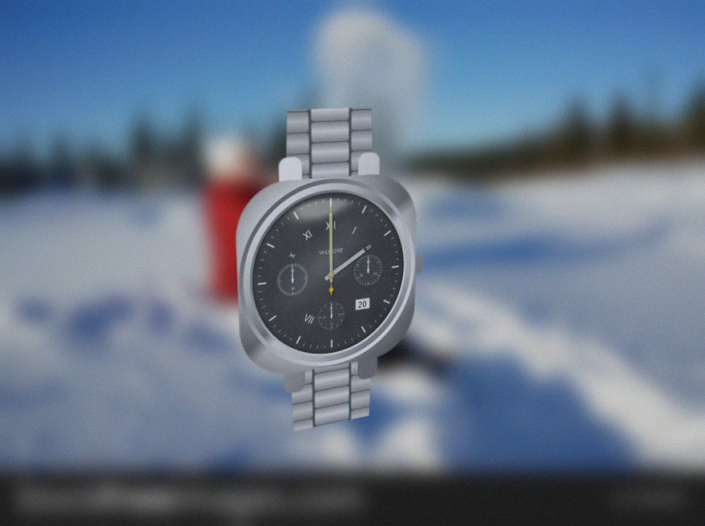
2:00
